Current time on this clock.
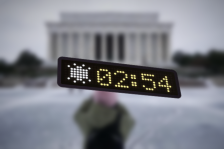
2:54
